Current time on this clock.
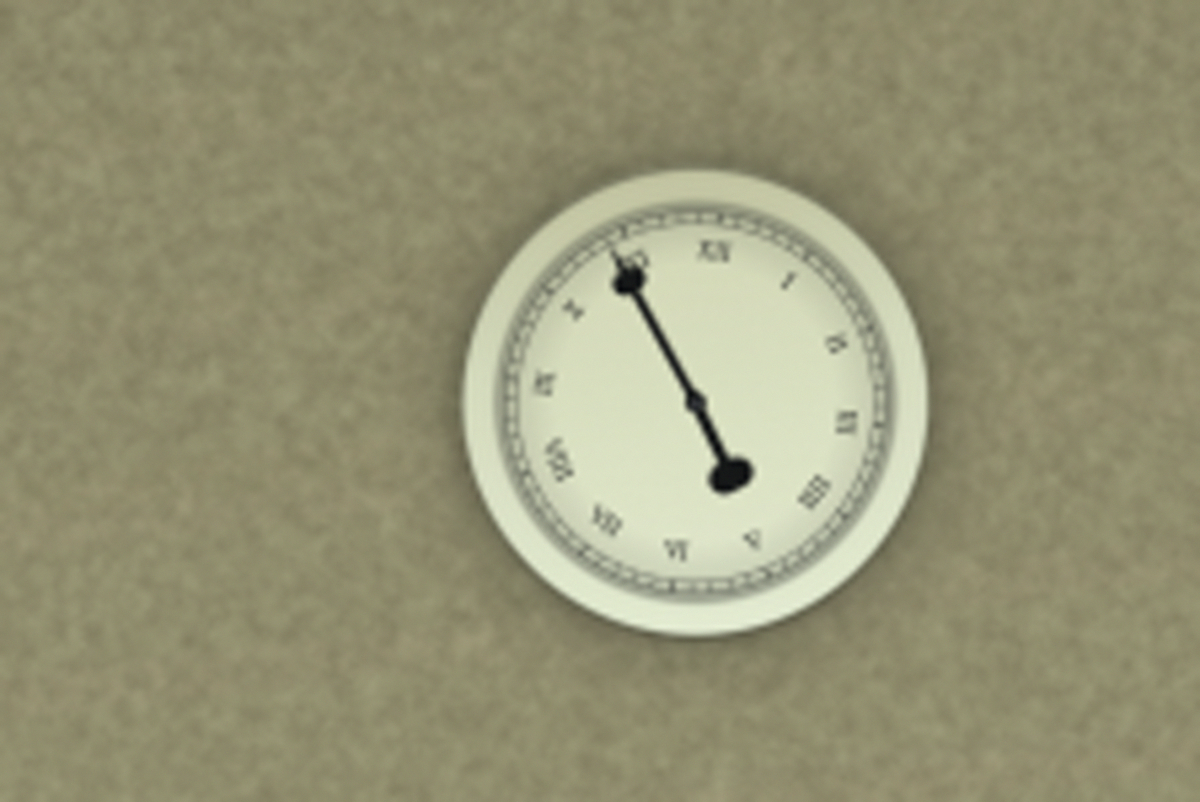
4:54
